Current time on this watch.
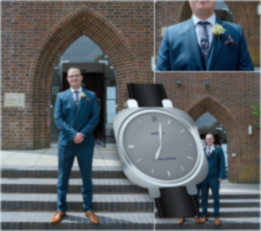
7:02
